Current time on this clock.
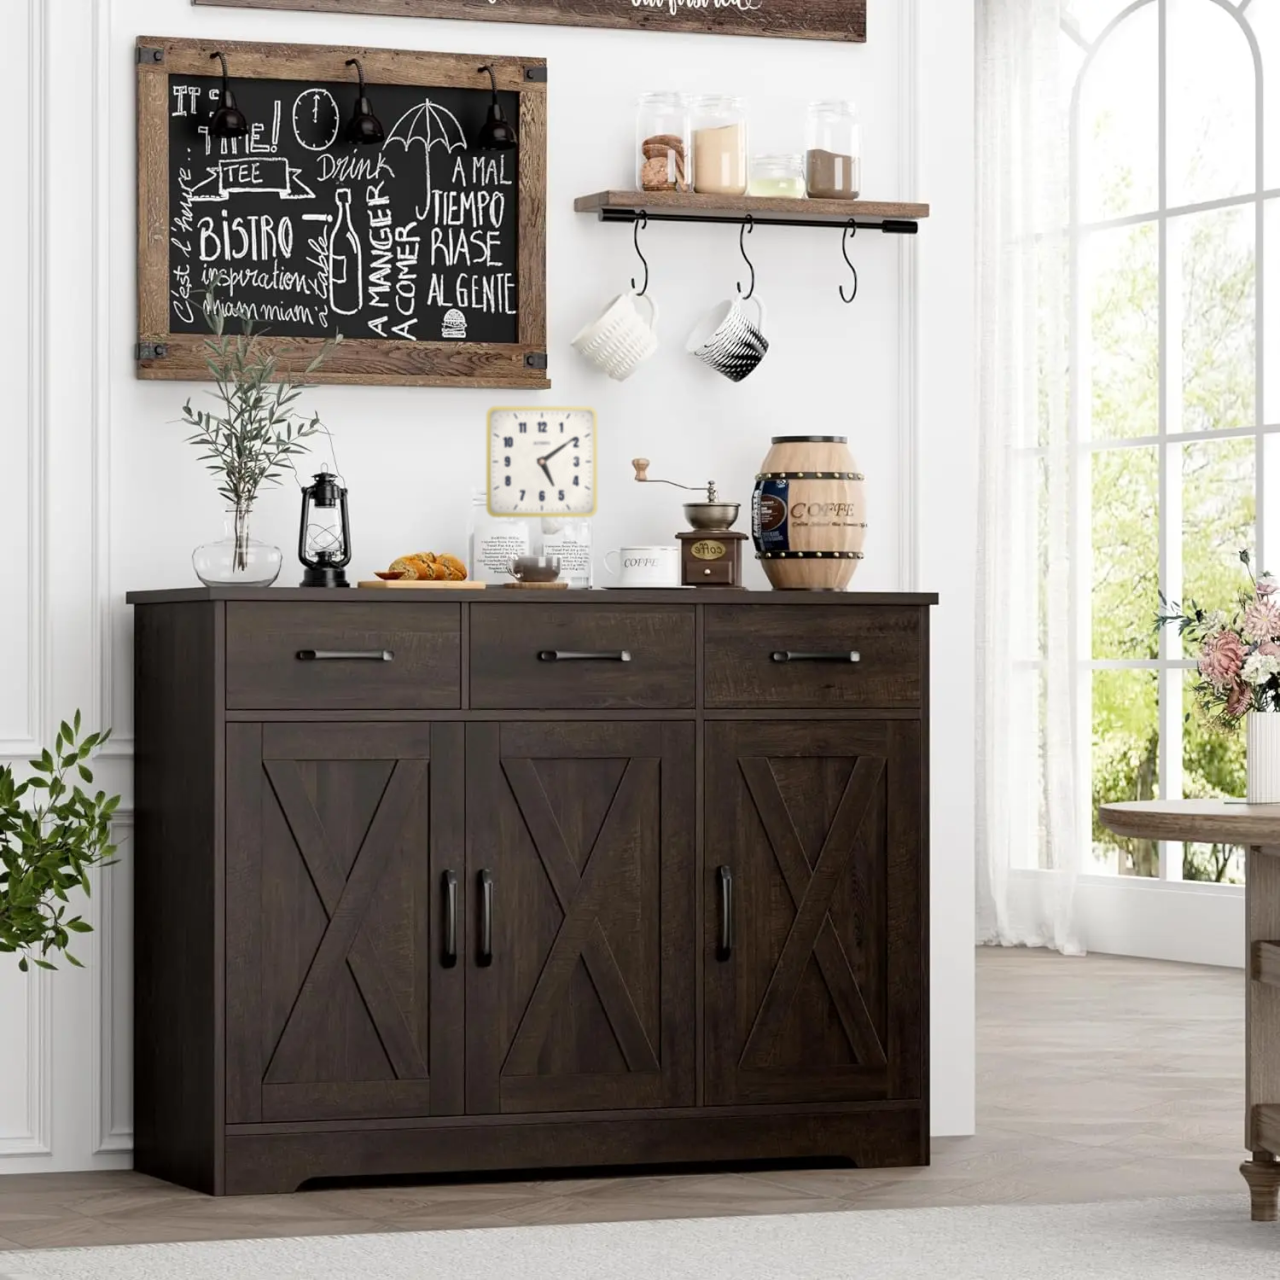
5:09
